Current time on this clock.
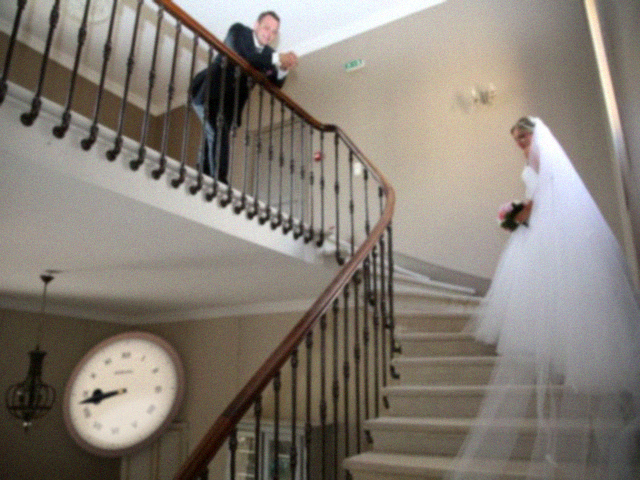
8:43
